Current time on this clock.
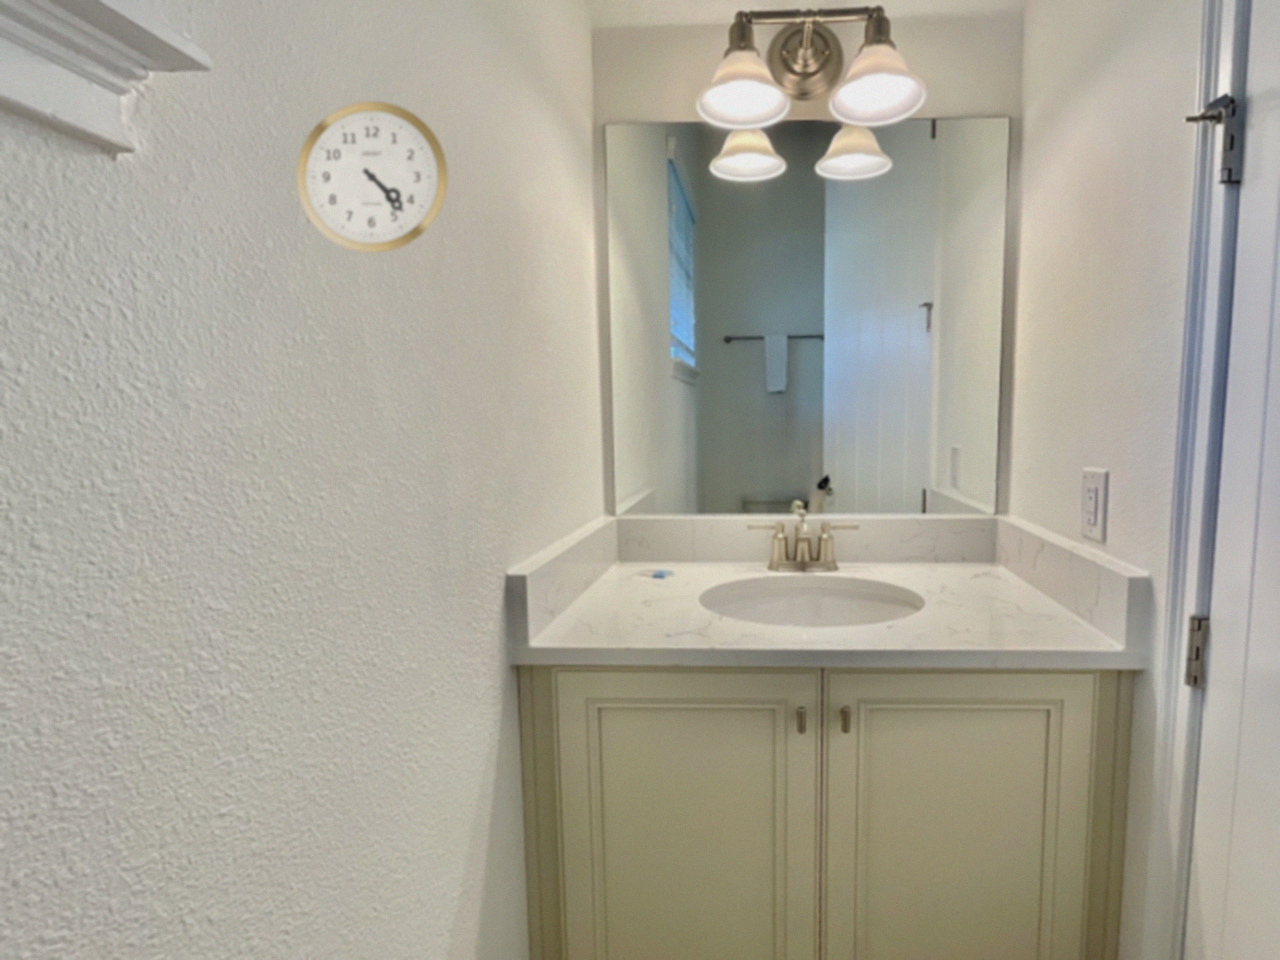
4:23
